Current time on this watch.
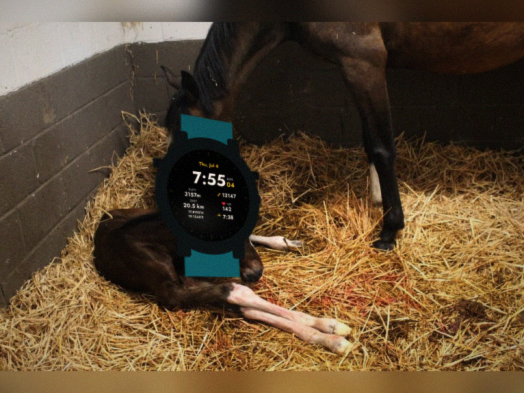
7:55
